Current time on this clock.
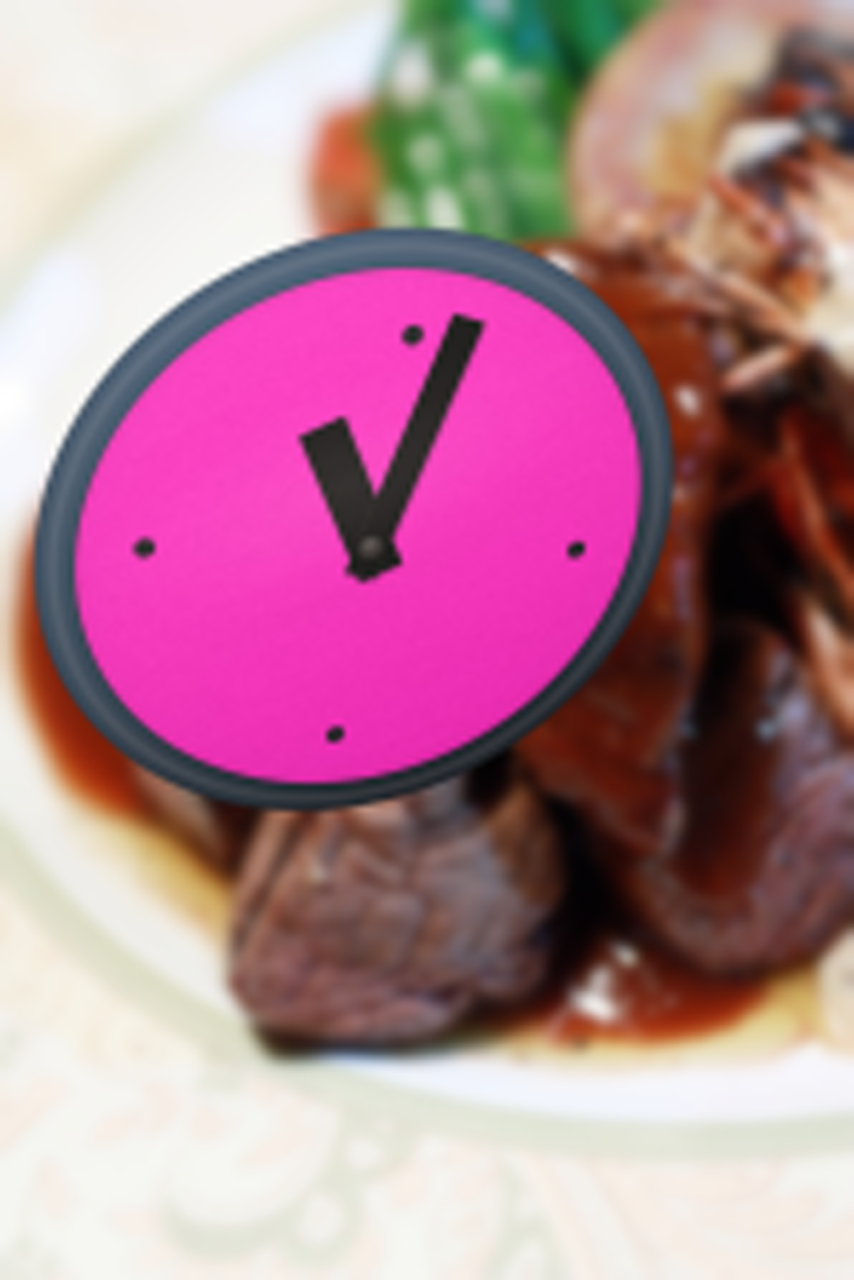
11:02
